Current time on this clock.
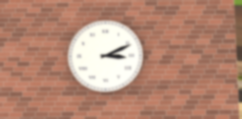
3:11
